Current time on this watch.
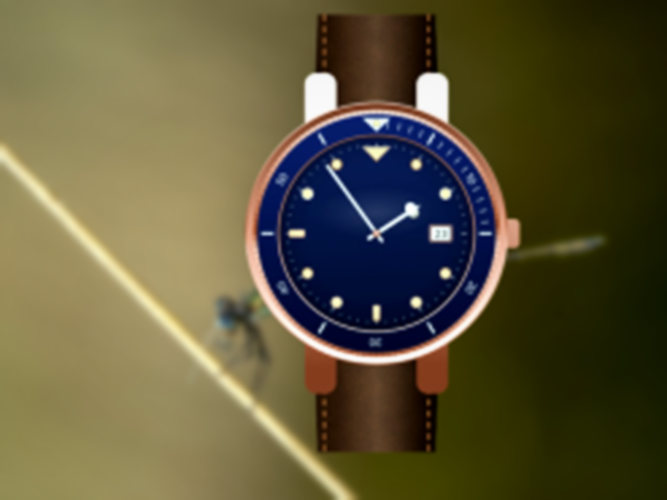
1:54
